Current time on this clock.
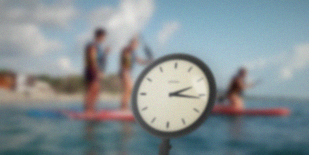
2:16
